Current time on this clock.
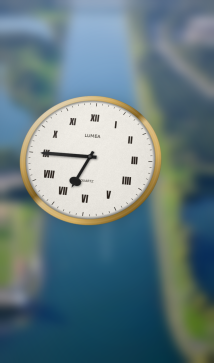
6:45
